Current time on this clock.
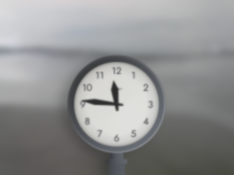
11:46
